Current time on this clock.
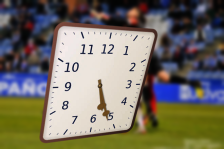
5:26
